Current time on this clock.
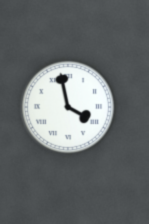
3:58
